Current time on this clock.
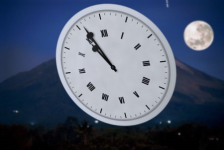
10:56
